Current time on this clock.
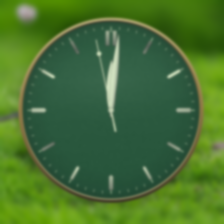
12:00:58
